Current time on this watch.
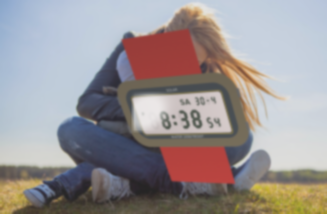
8:38
